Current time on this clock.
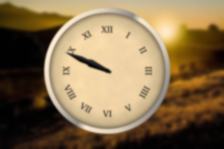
9:49
